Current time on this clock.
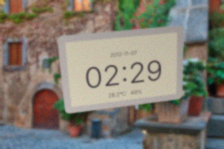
2:29
